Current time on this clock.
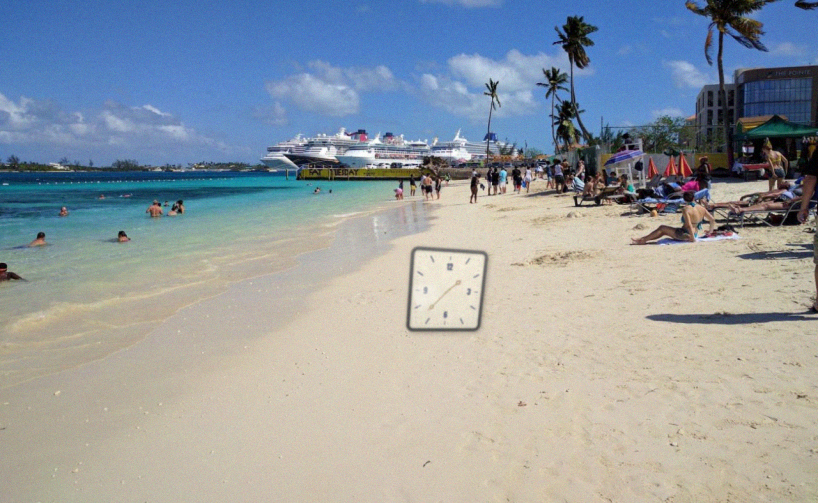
1:37
